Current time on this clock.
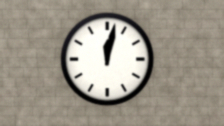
12:02
